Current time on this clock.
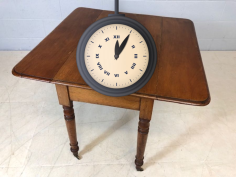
12:05
